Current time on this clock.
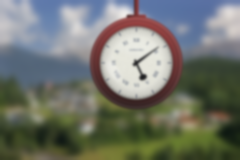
5:09
